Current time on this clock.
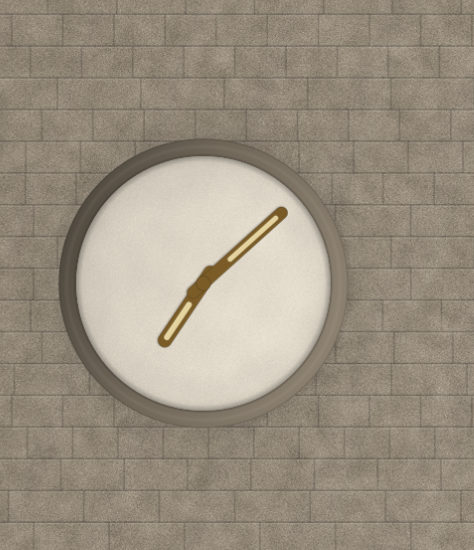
7:08
